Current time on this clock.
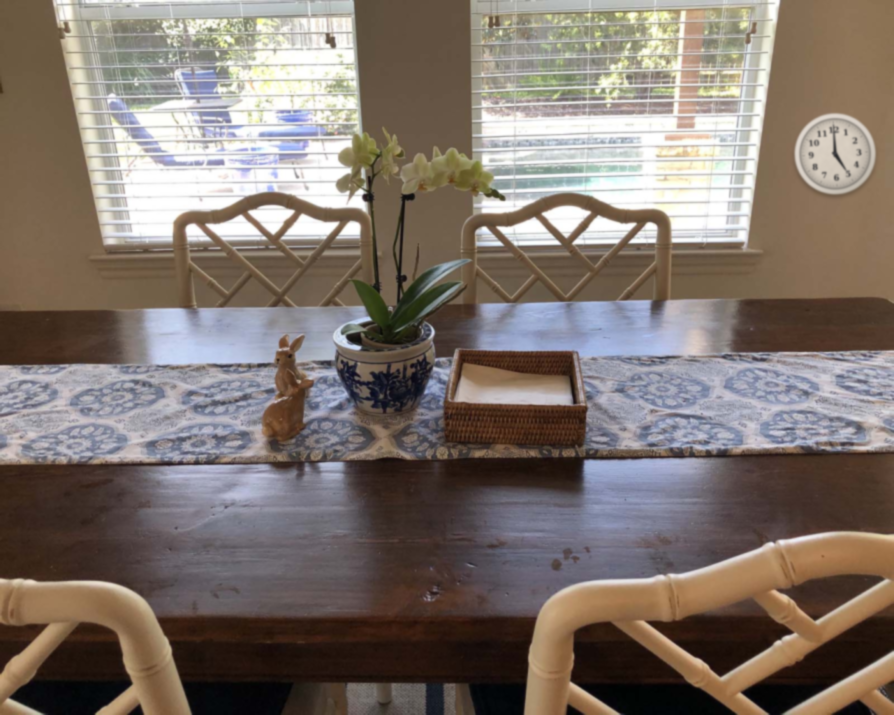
5:00
